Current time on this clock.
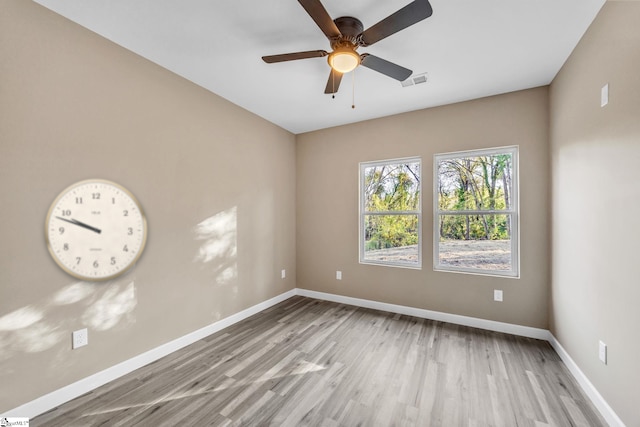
9:48
